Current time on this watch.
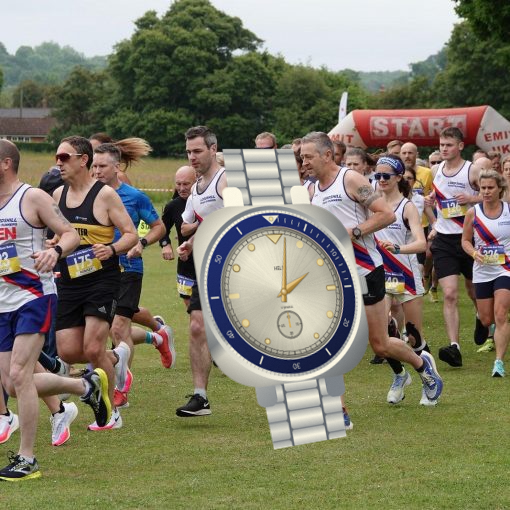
2:02
